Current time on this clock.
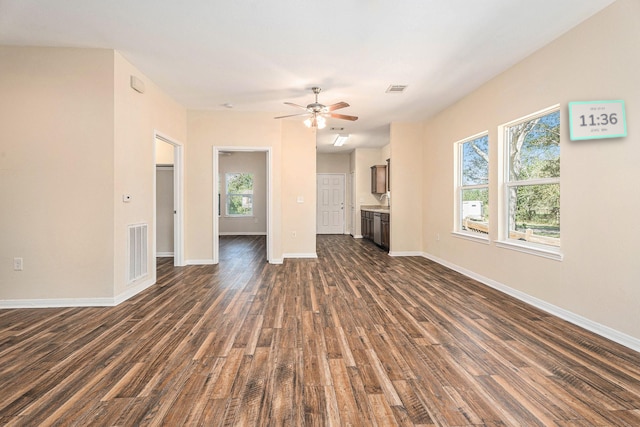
11:36
